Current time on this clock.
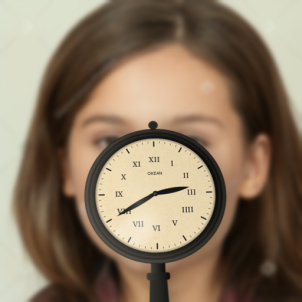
2:40
